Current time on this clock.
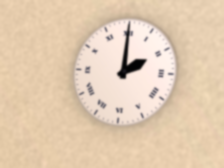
2:00
